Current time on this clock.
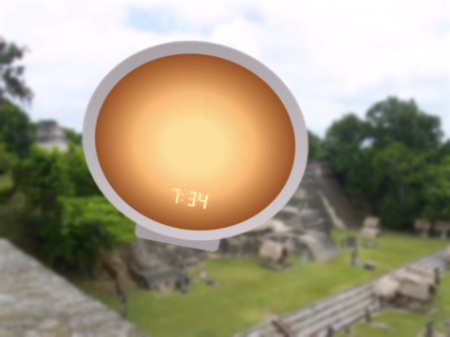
7:34
